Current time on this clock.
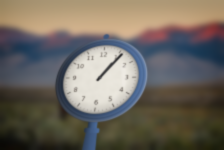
1:06
